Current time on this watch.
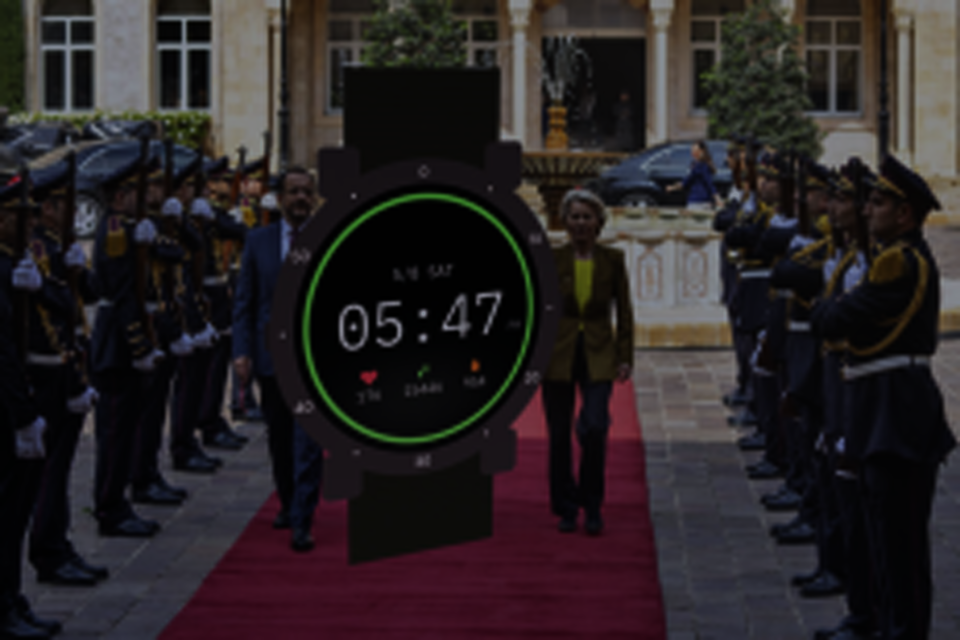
5:47
